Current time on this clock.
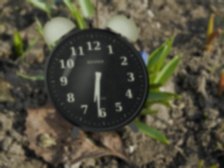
6:31
